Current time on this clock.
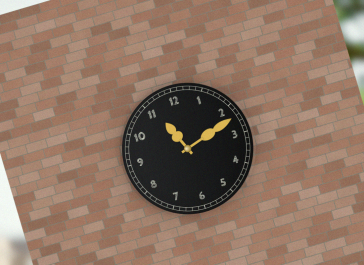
11:12
